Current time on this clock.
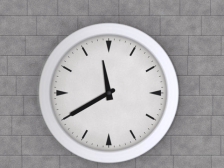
11:40
